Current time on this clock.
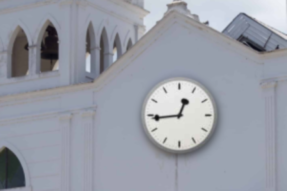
12:44
